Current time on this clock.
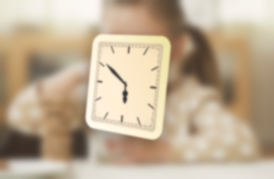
5:51
